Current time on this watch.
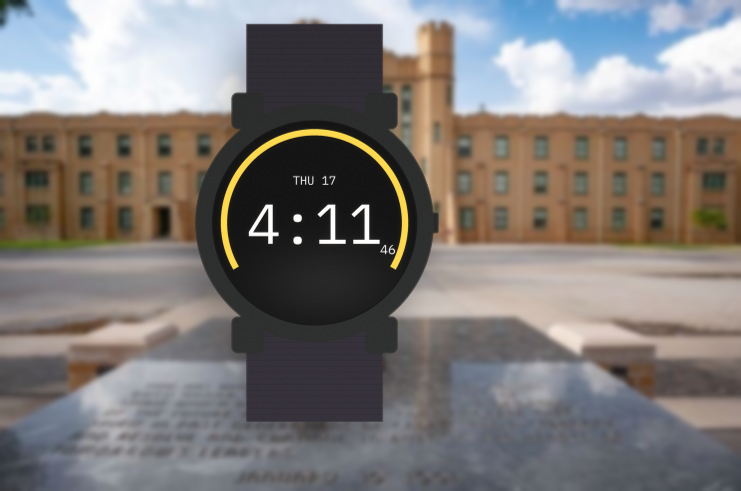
4:11:46
